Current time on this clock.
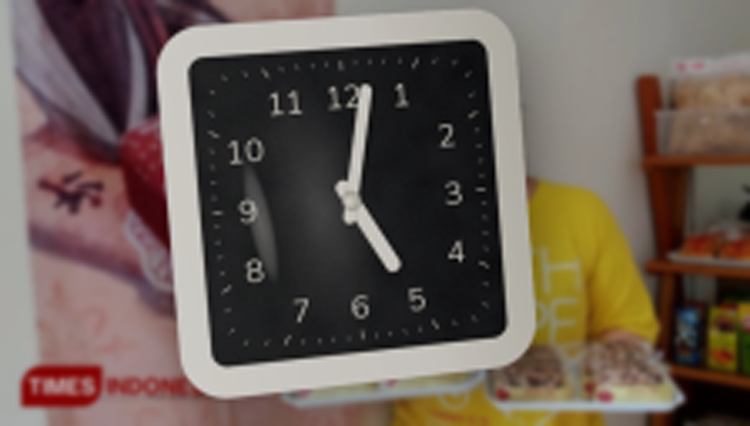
5:02
